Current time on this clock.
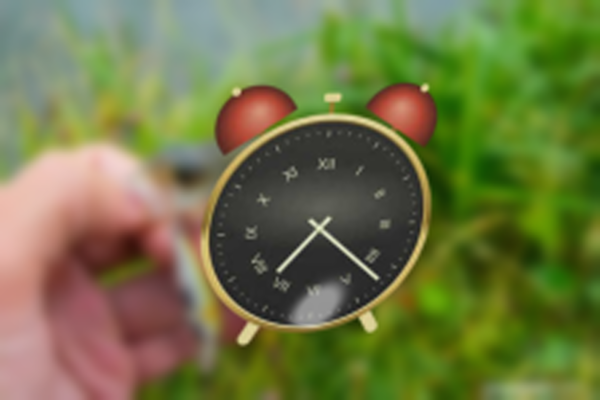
7:22
